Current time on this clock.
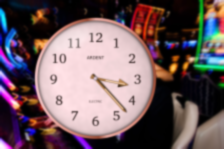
3:23
